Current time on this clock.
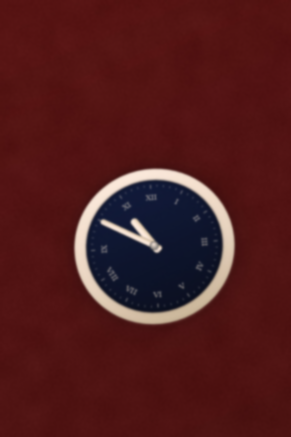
10:50
